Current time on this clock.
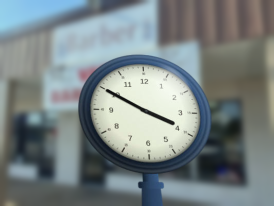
3:50
